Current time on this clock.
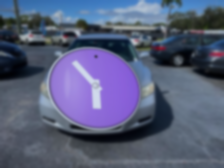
5:53
